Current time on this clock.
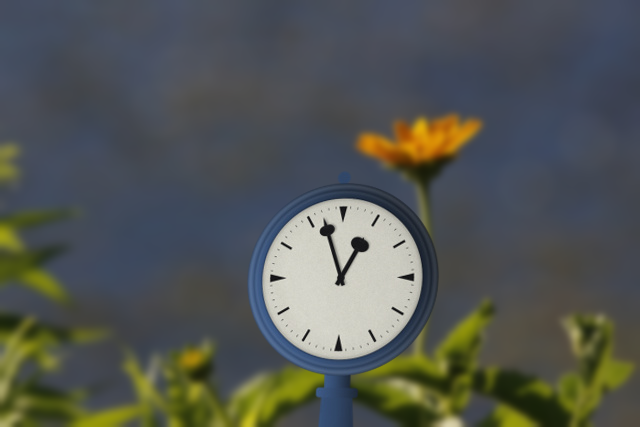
12:57
